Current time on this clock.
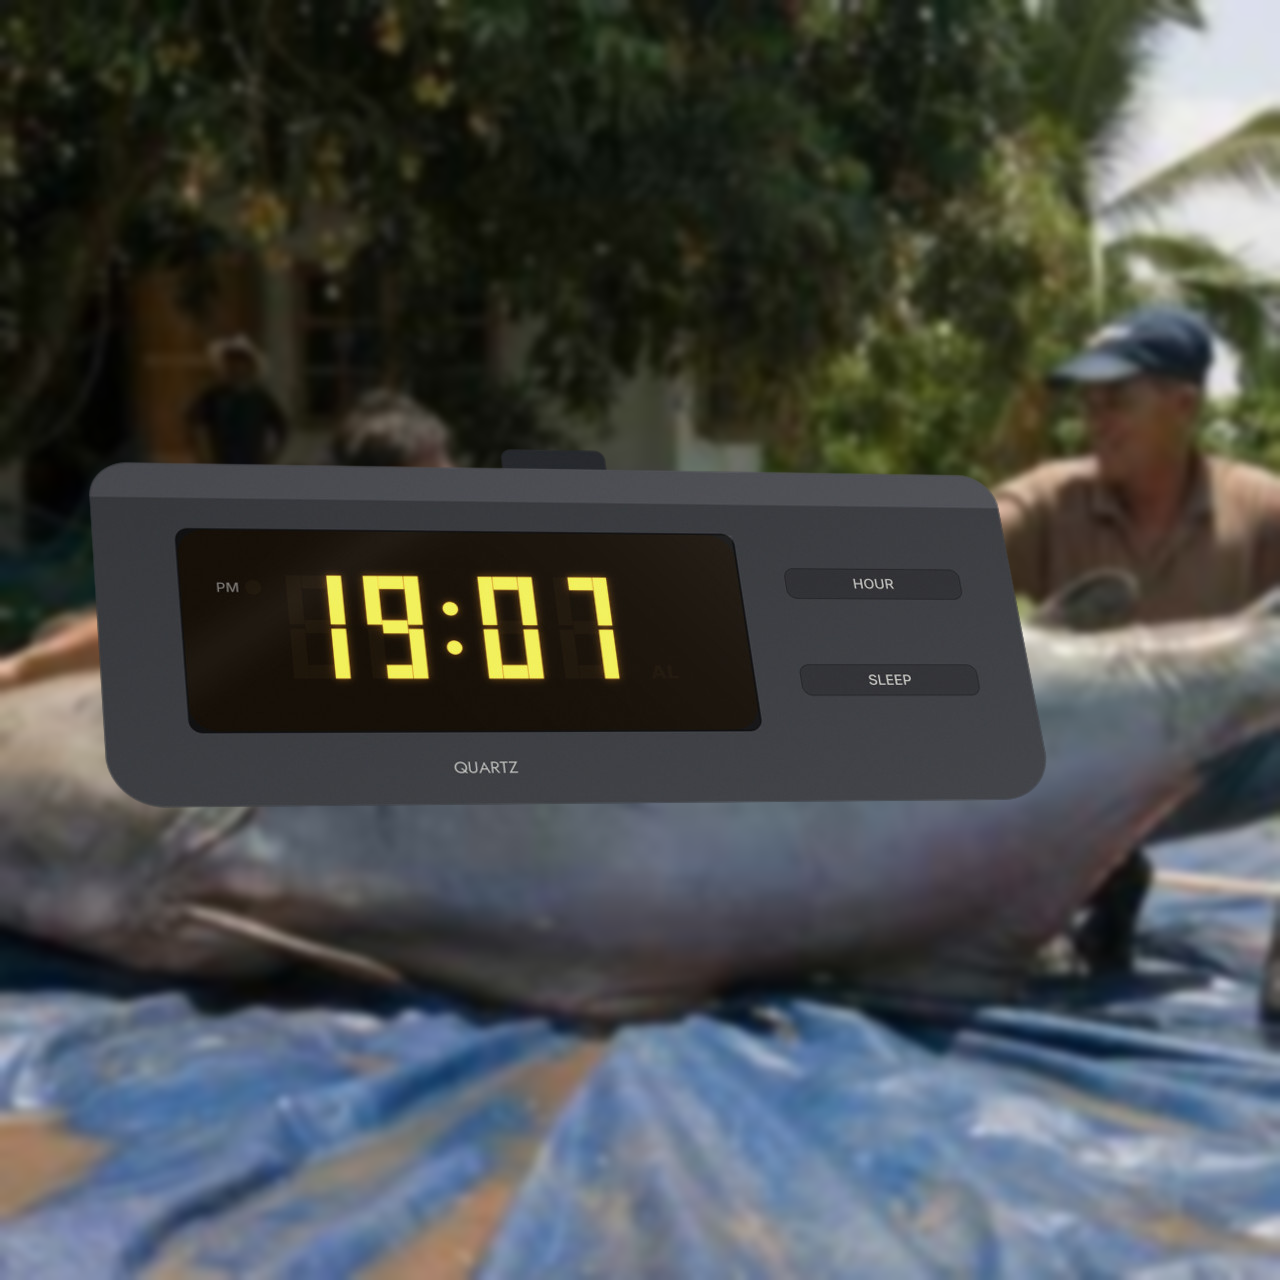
19:07
